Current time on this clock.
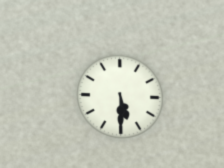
5:30
